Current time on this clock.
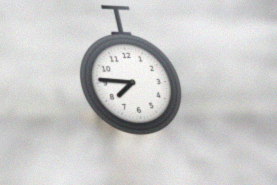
7:46
